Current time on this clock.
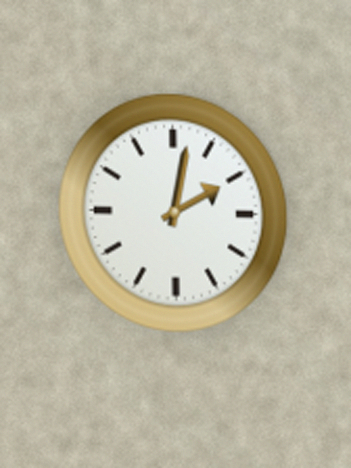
2:02
